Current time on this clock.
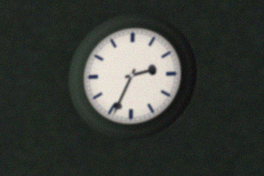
2:34
